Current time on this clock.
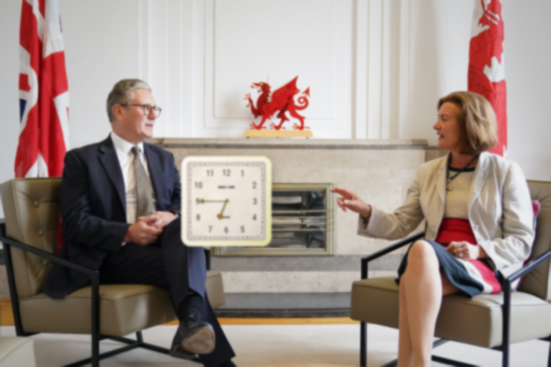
6:45
